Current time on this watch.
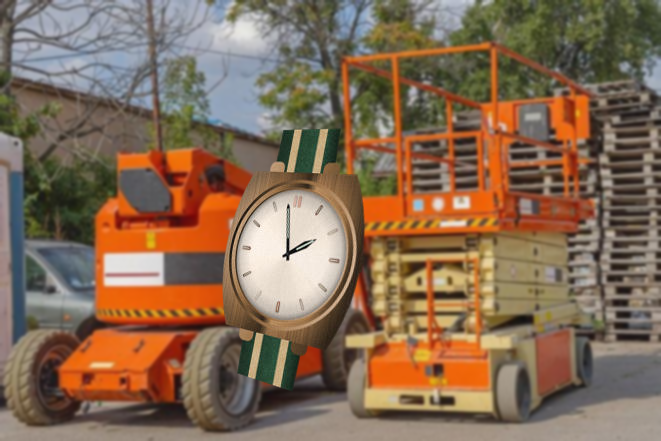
1:58
